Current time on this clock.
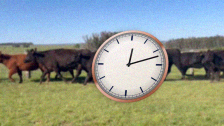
12:12
